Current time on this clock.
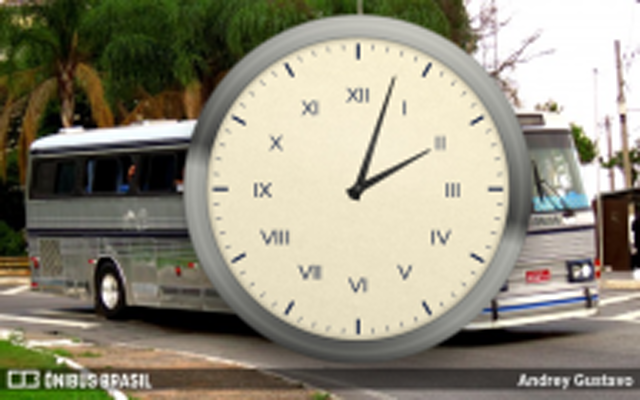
2:03
